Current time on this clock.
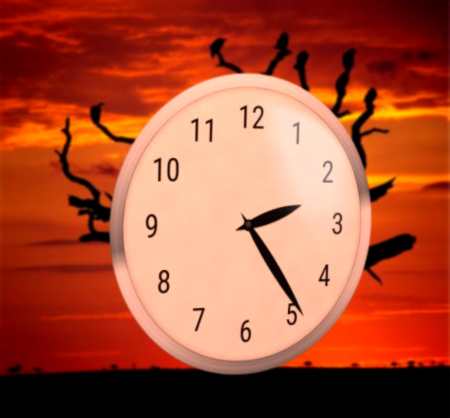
2:24
